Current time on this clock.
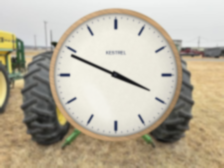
3:49
